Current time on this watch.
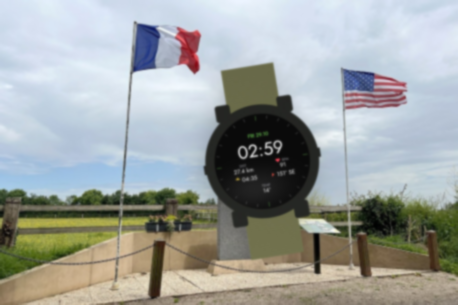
2:59
